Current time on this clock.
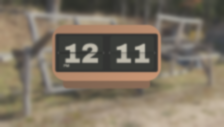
12:11
